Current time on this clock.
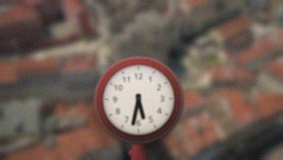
5:32
